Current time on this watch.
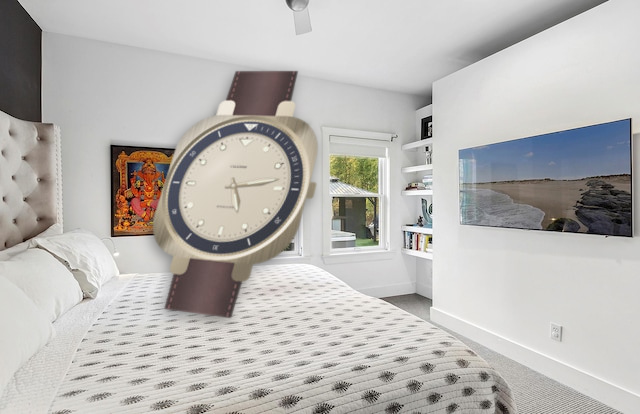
5:13
